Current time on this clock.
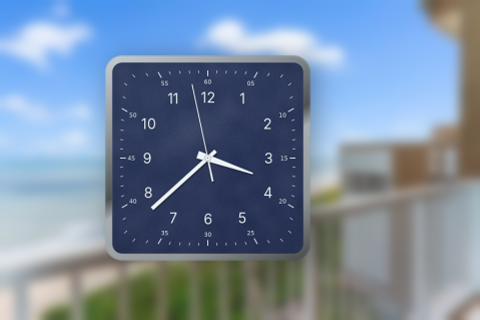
3:37:58
